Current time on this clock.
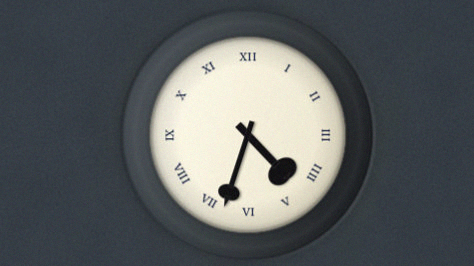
4:33
